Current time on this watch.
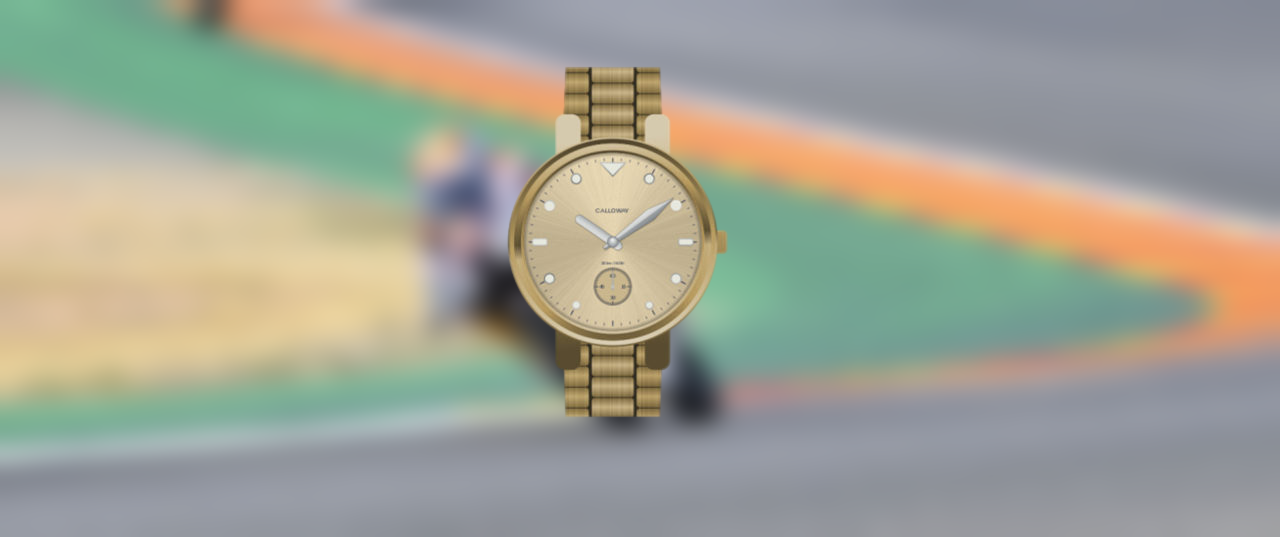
10:09
